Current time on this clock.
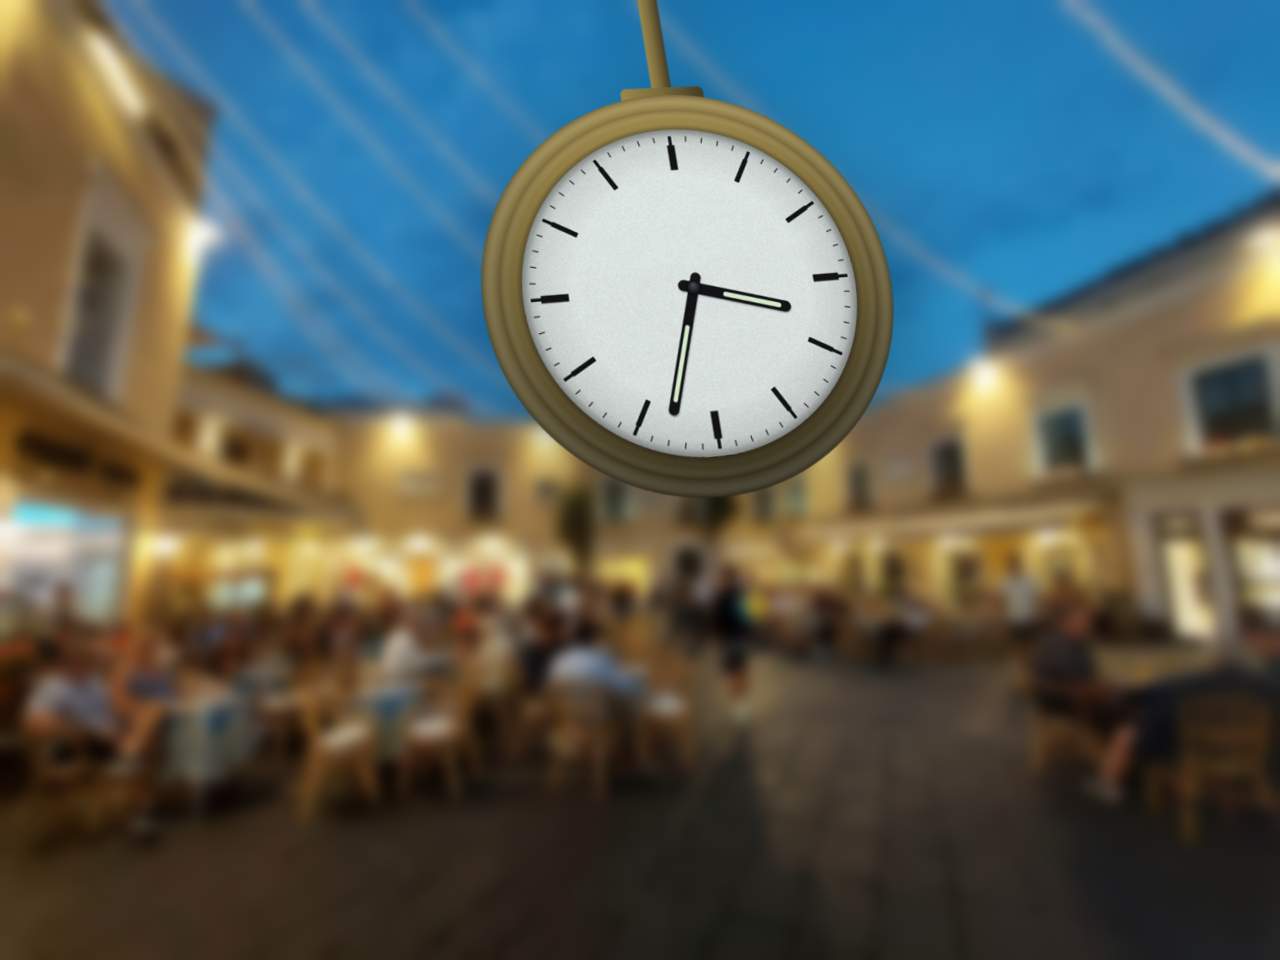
3:33
